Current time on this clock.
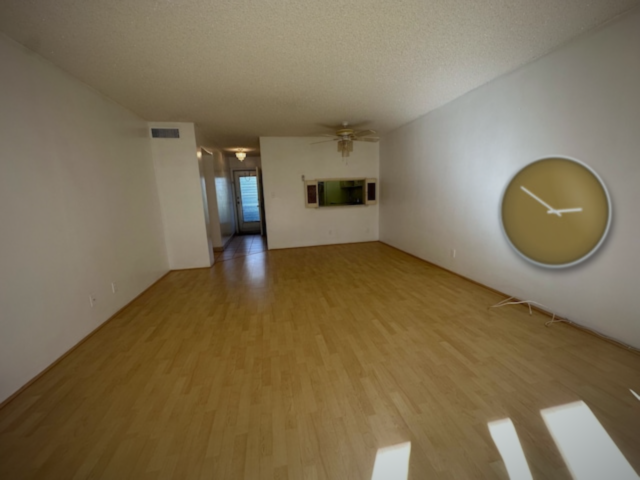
2:51
